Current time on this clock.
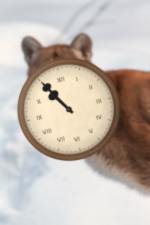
10:55
